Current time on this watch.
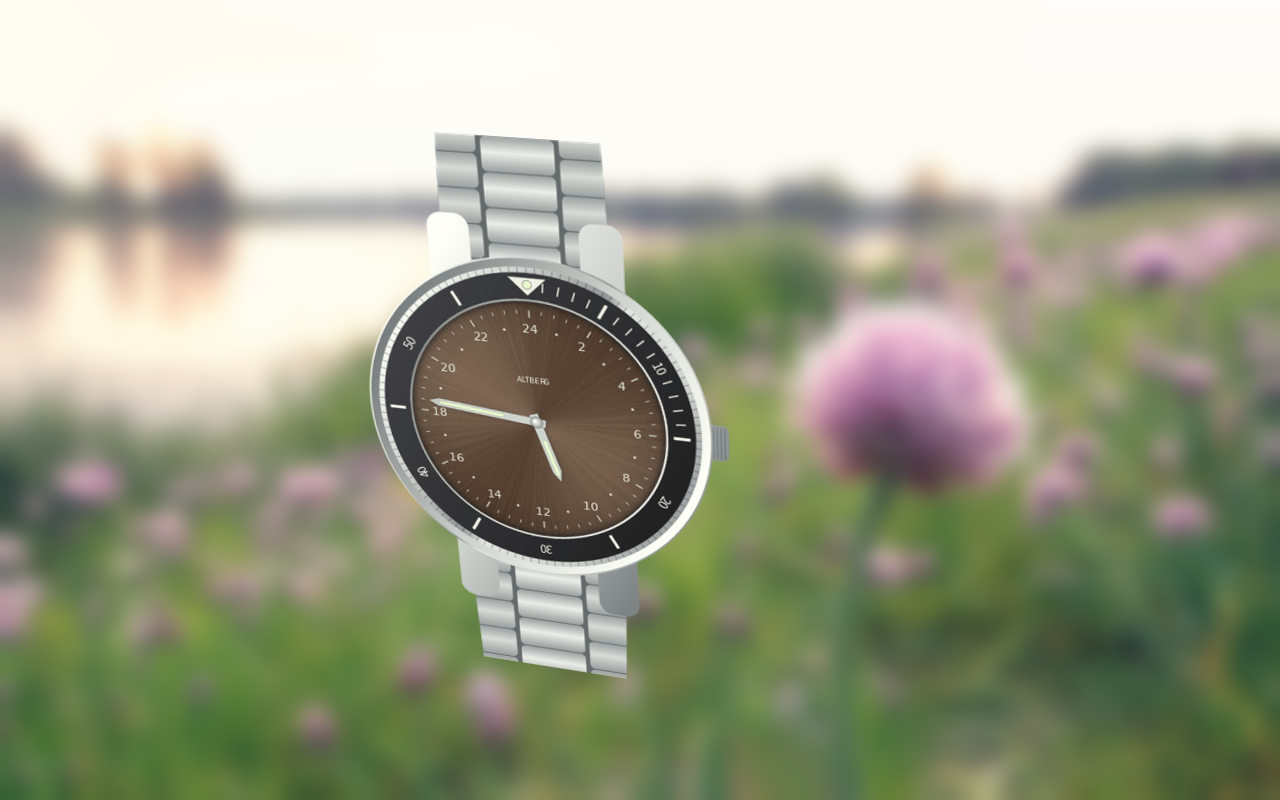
10:46
